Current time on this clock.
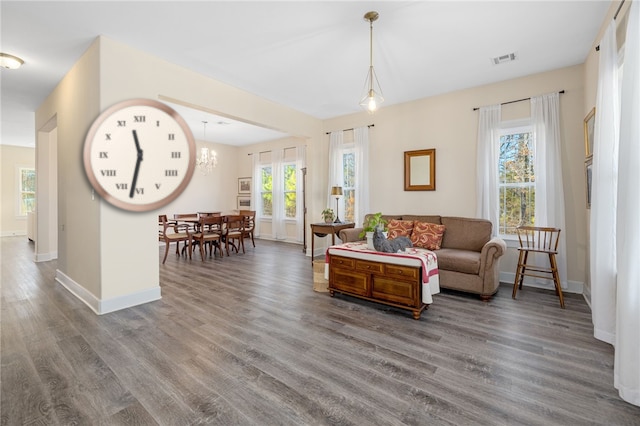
11:32
